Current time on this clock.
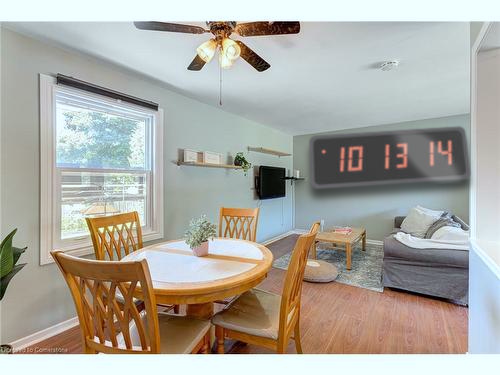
10:13:14
